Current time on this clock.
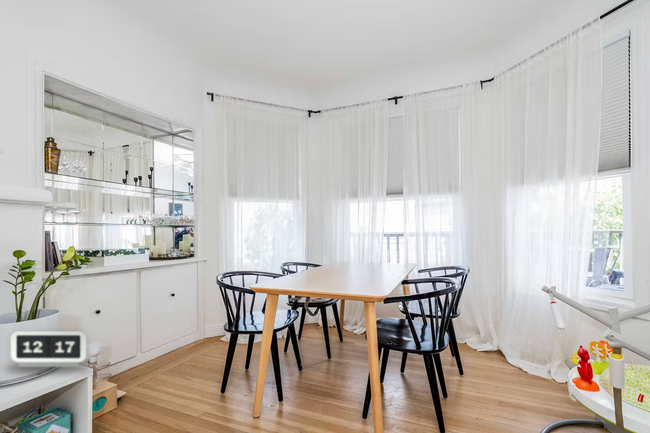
12:17
